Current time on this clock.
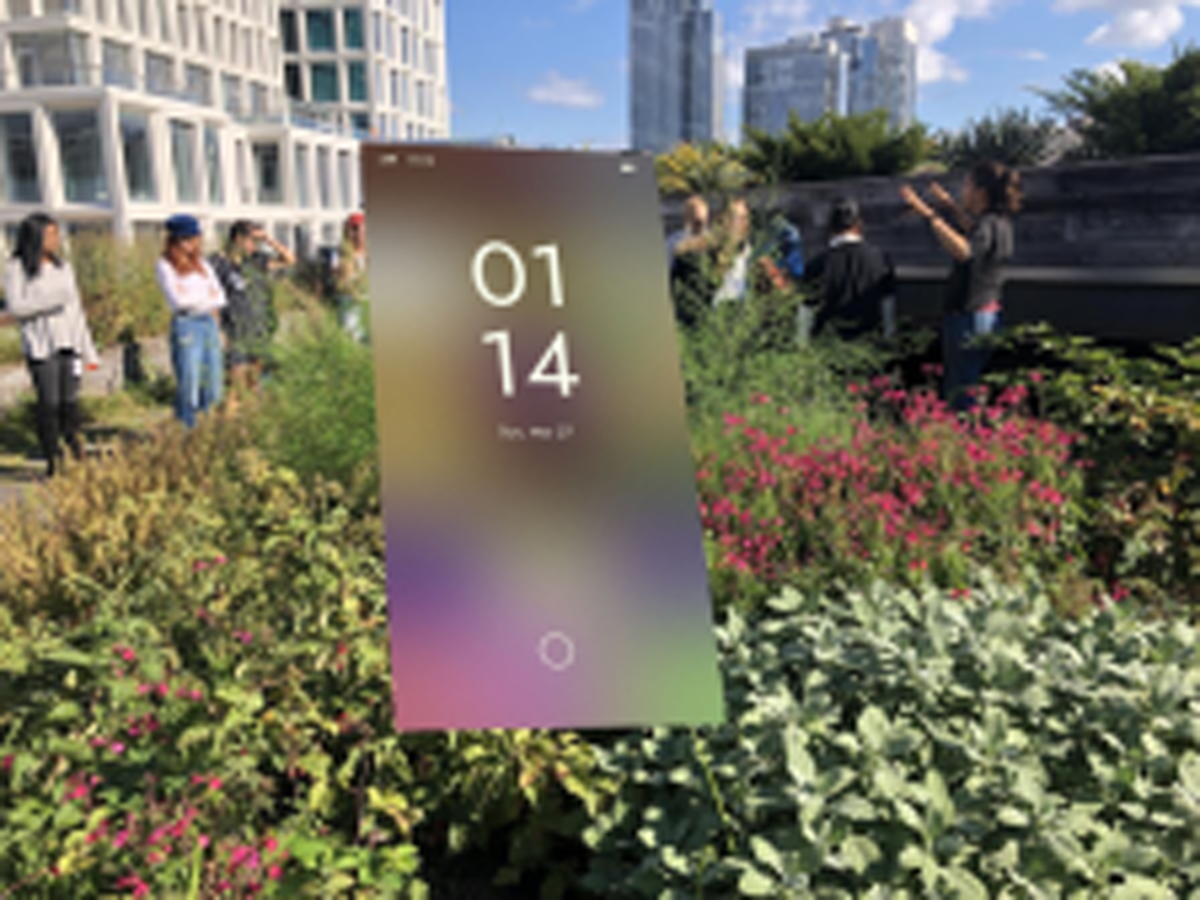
1:14
